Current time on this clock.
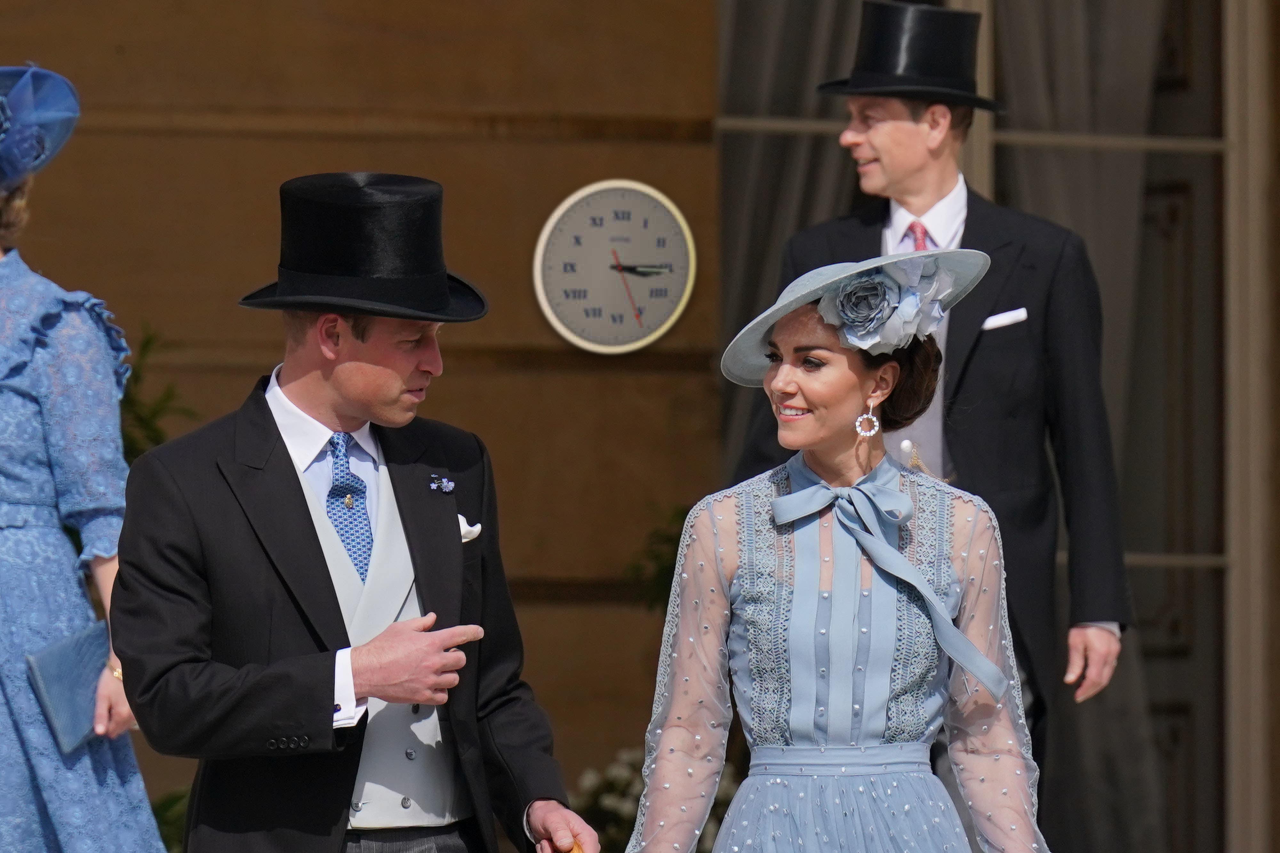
3:15:26
